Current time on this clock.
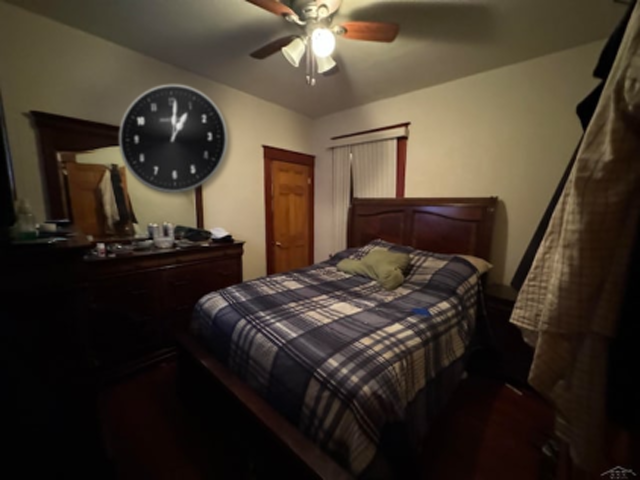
1:01
